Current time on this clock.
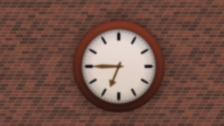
6:45
